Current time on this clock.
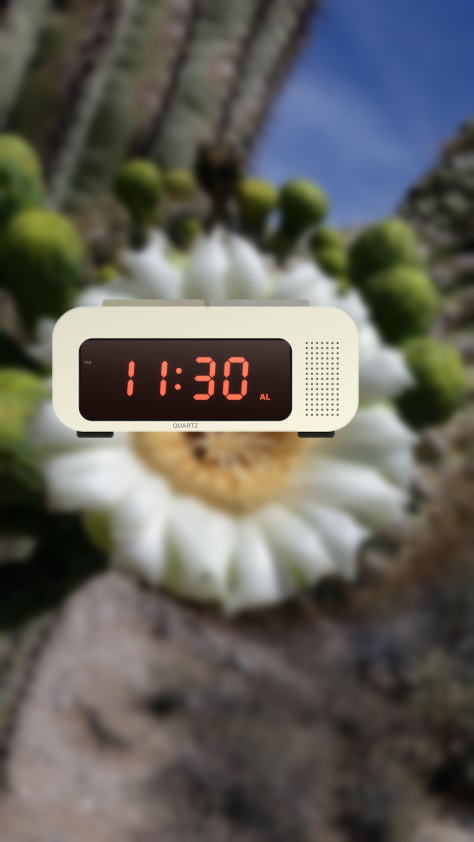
11:30
